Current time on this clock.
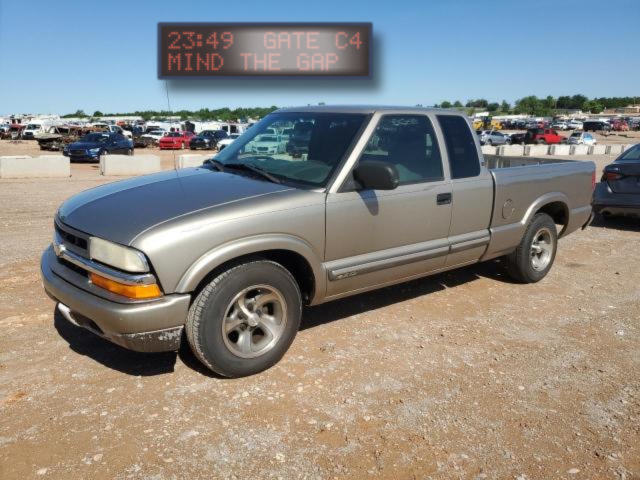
23:49
